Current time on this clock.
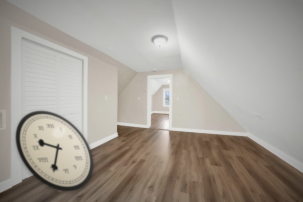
9:35
